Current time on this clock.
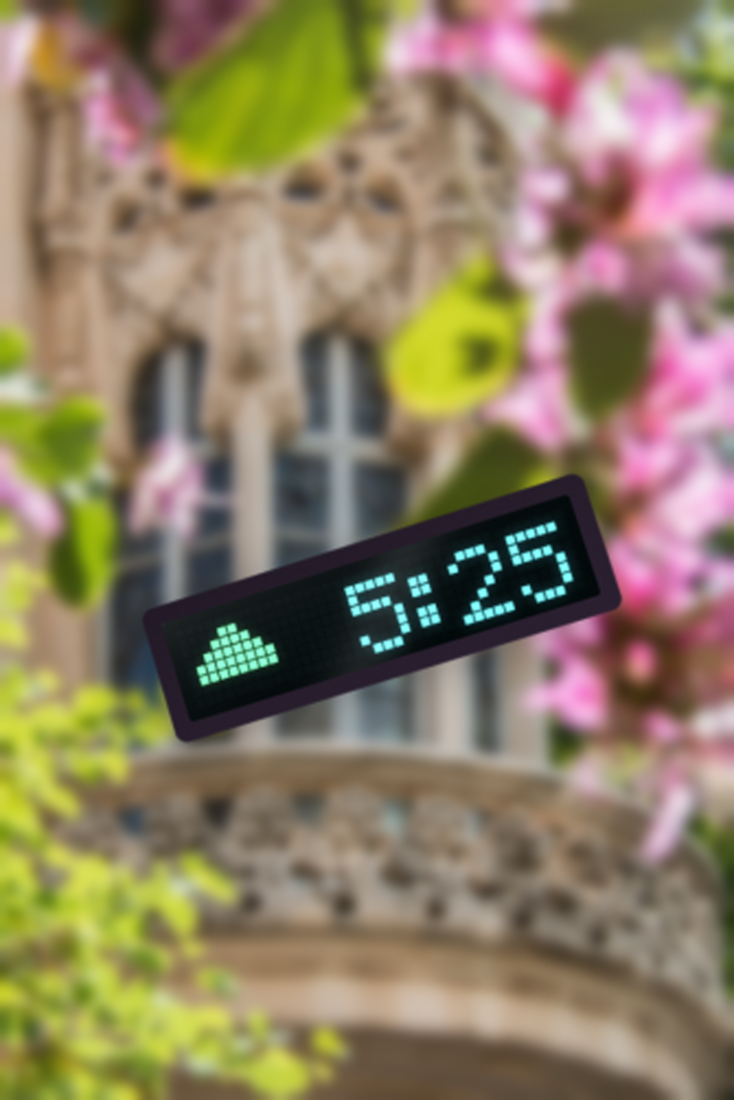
5:25
